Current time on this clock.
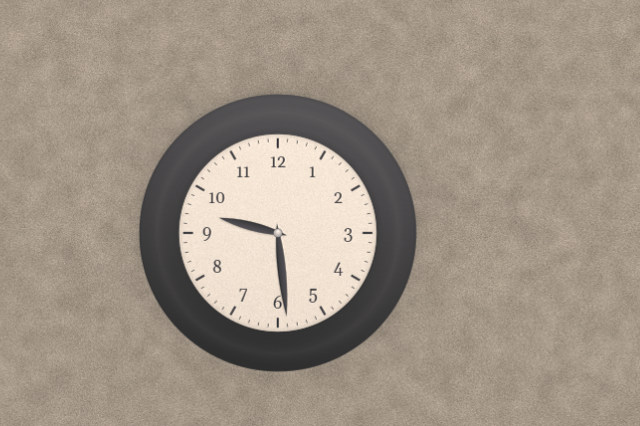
9:29
